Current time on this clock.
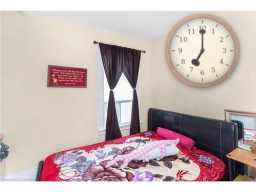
7:00
